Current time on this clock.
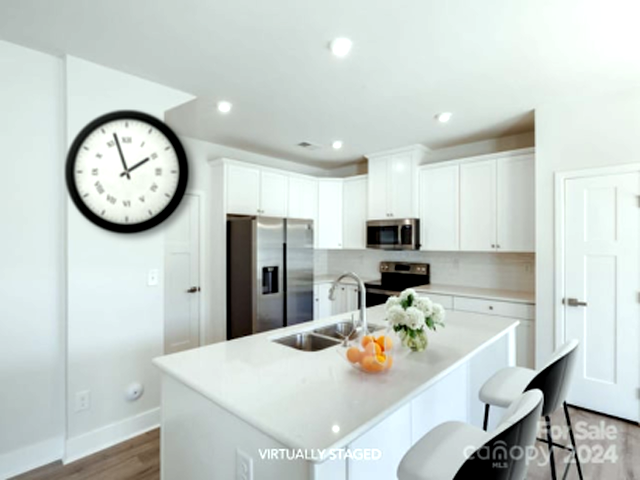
1:57
